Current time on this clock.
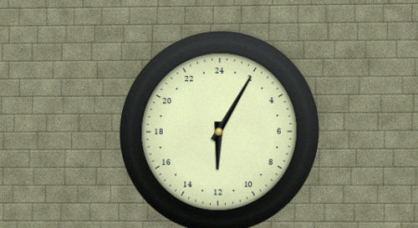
12:05
